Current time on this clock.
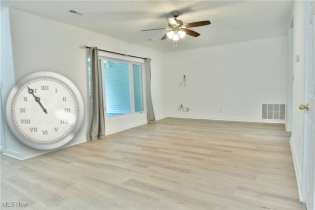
10:54
